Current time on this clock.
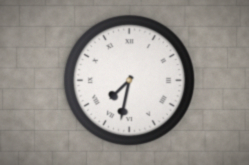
7:32
